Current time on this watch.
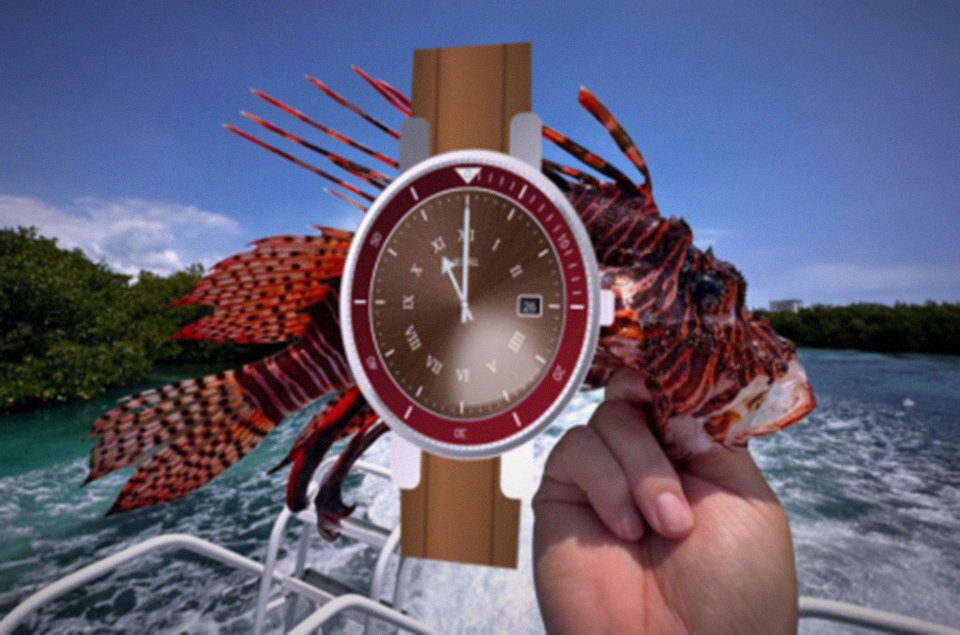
11:00
